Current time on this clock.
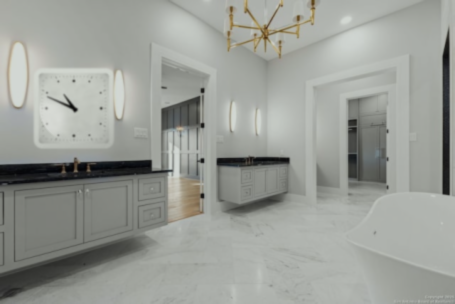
10:49
